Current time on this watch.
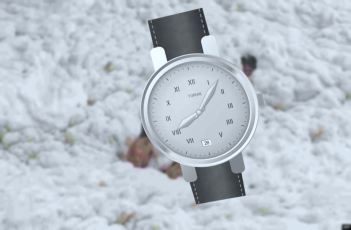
8:07
